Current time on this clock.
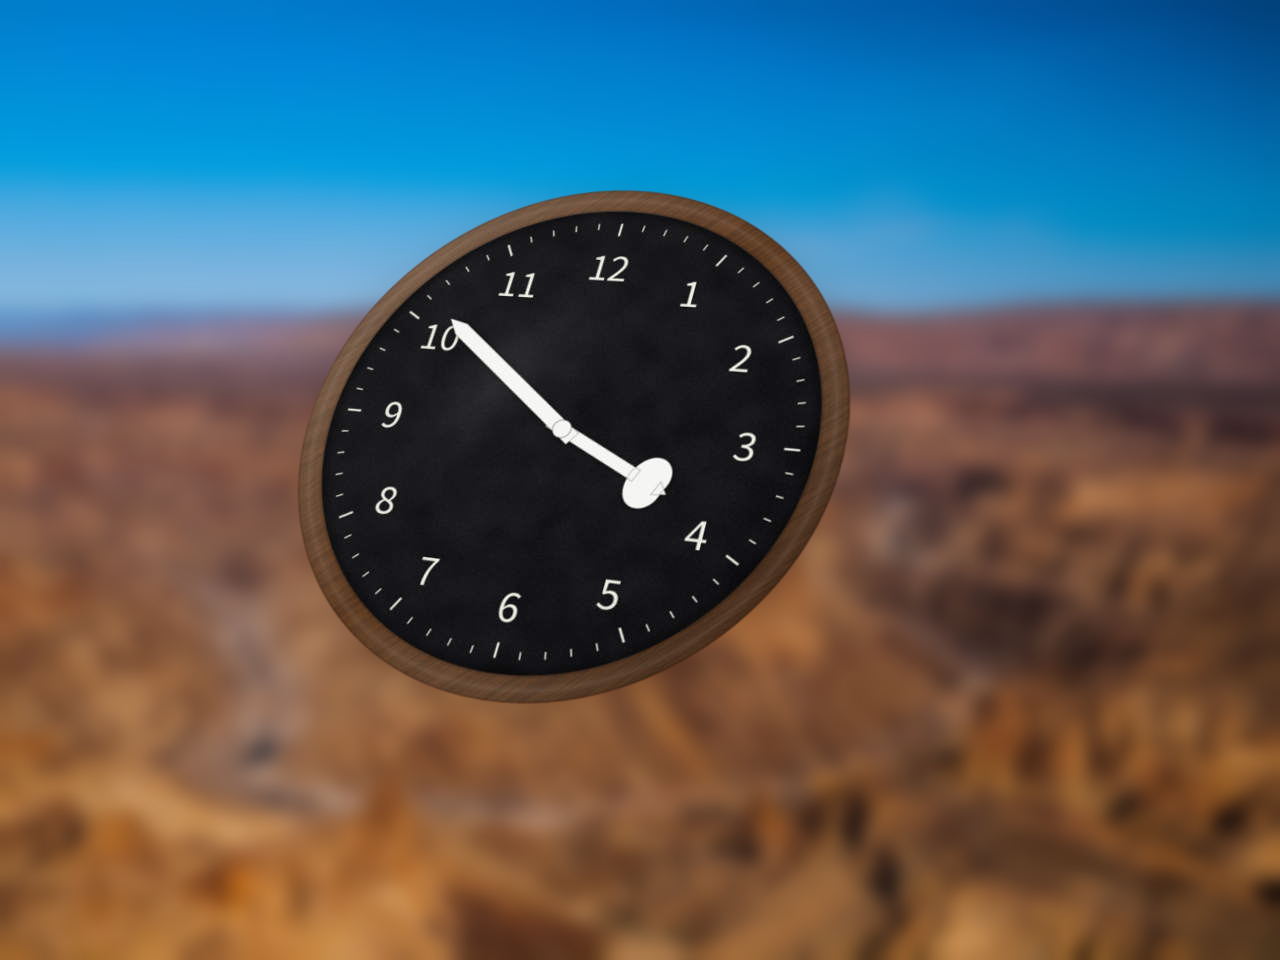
3:51
